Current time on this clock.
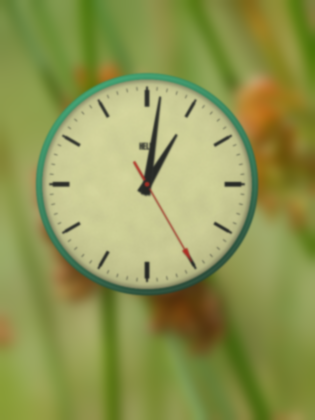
1:01:25
